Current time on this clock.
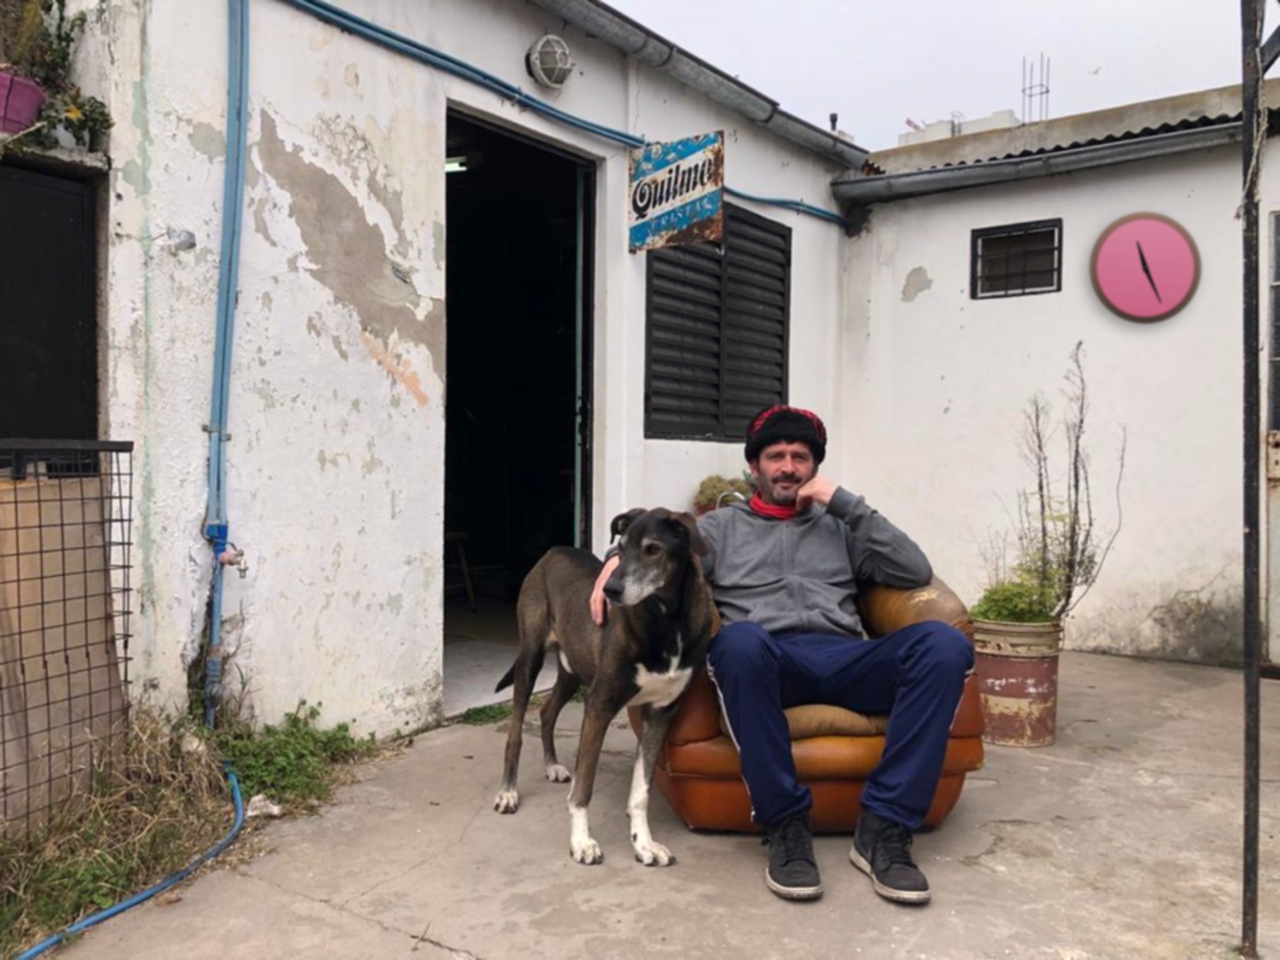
11:26
